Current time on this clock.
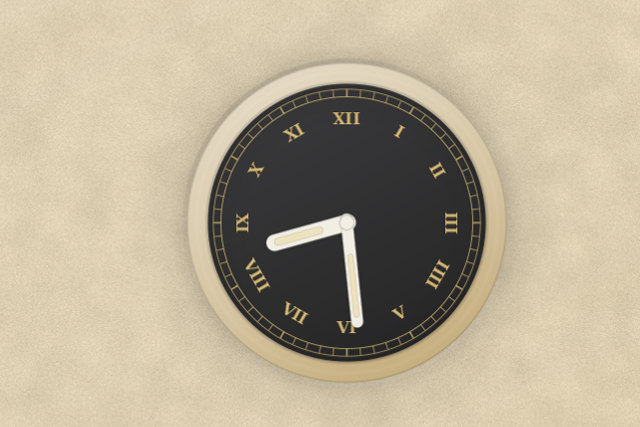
8:29
